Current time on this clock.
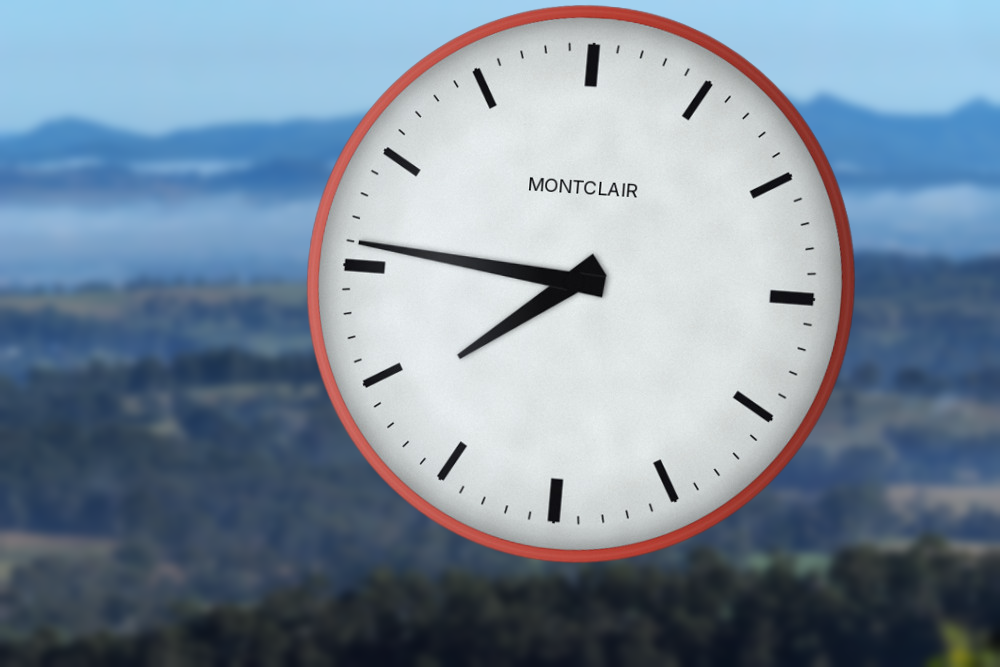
7:46
